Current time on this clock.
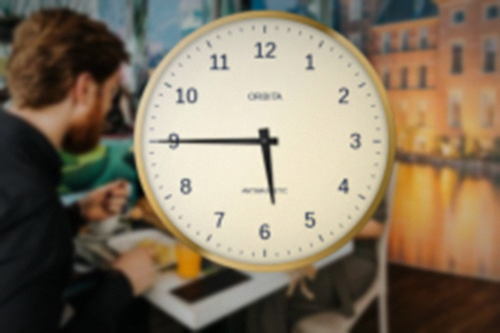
5:45
